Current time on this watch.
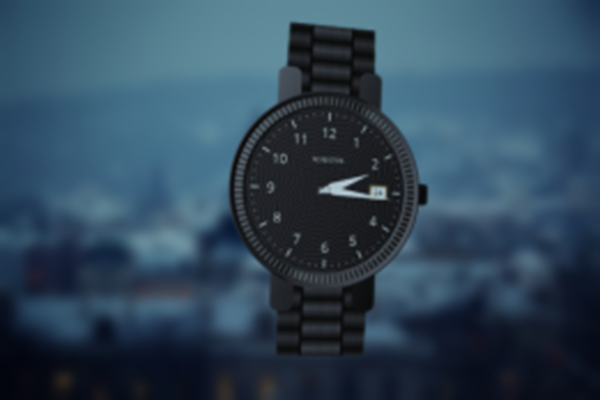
2:16
